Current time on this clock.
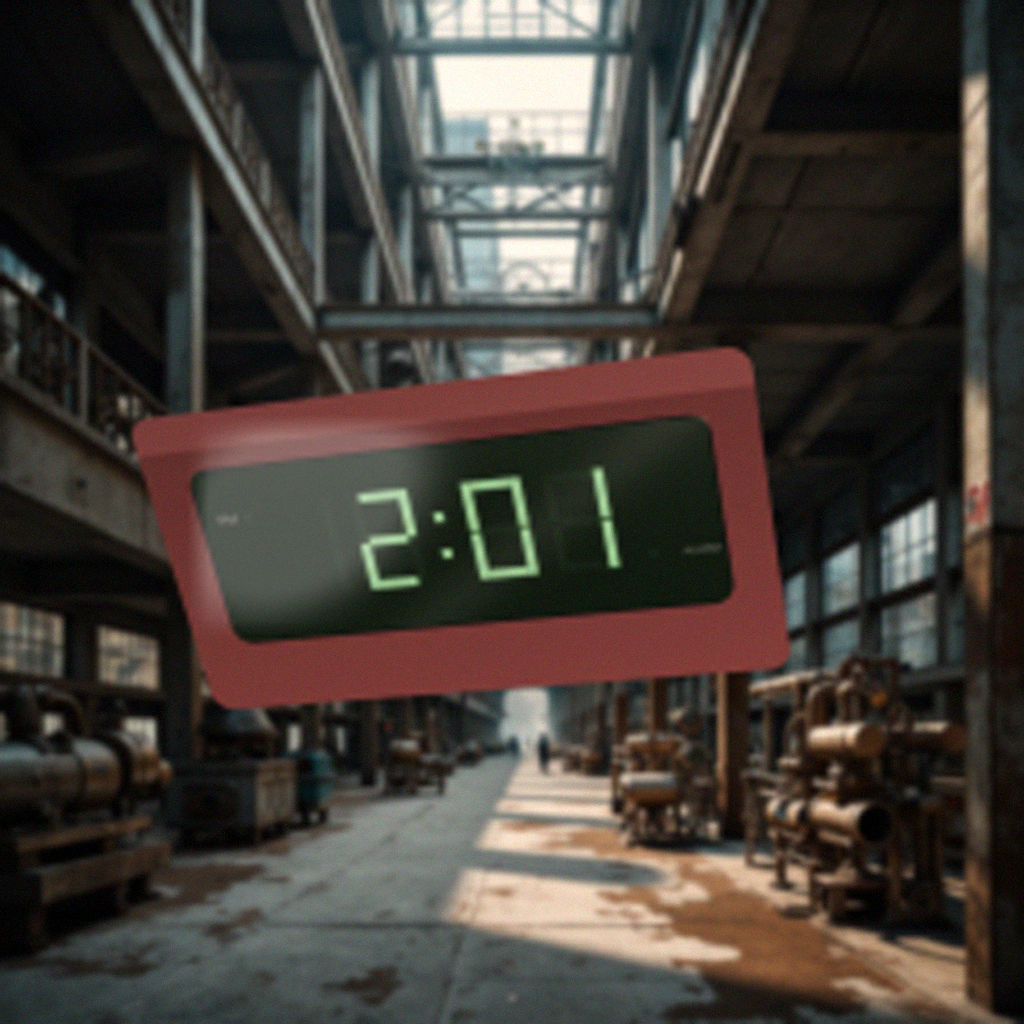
2:01
